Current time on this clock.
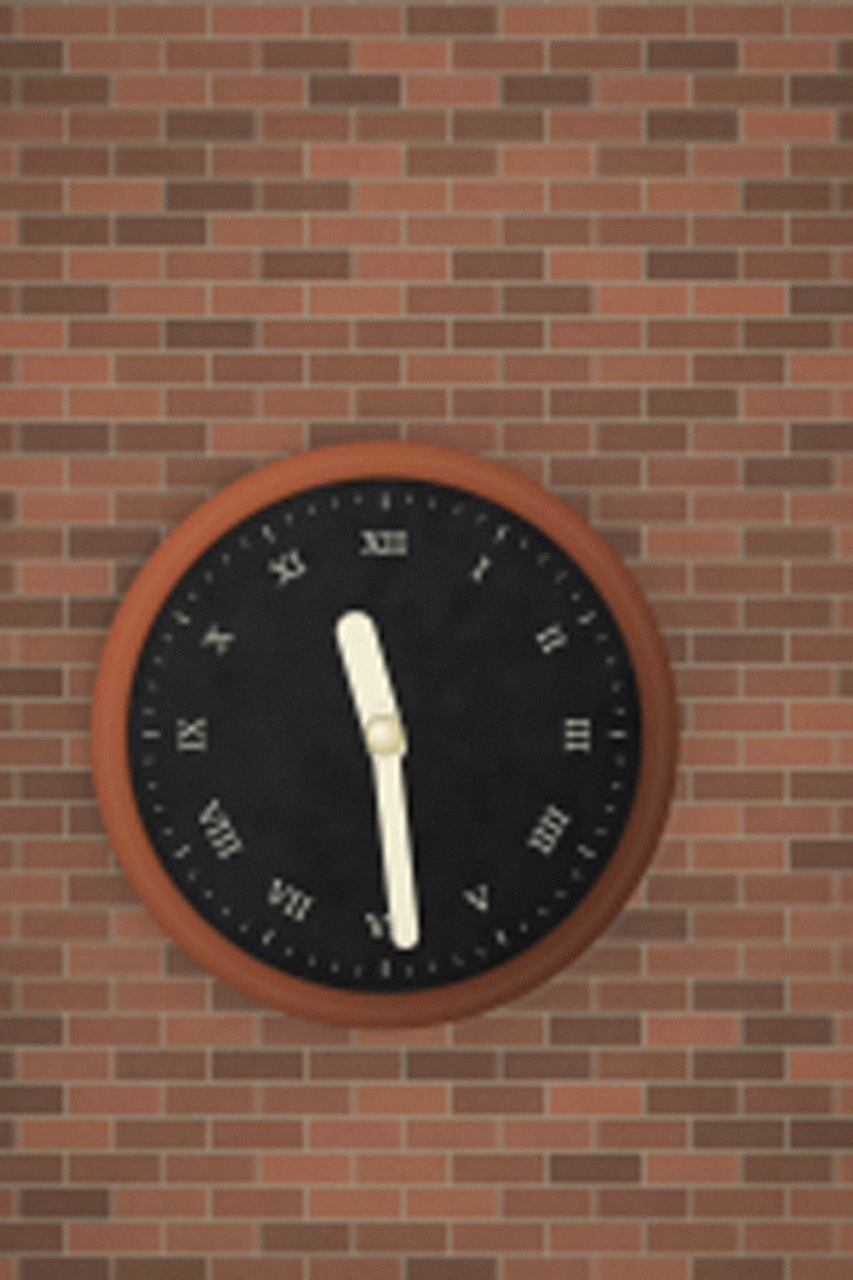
11:29
